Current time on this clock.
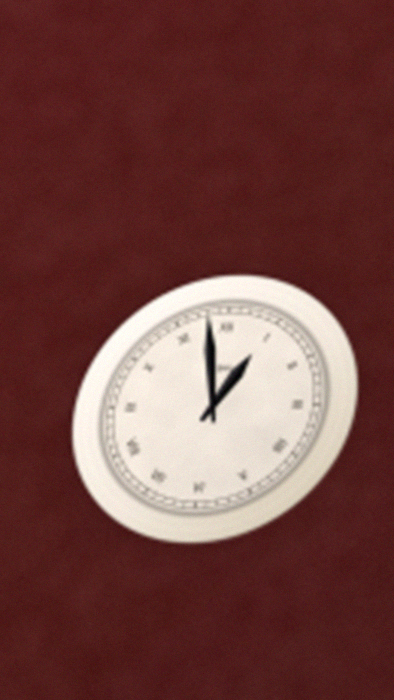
12:58
